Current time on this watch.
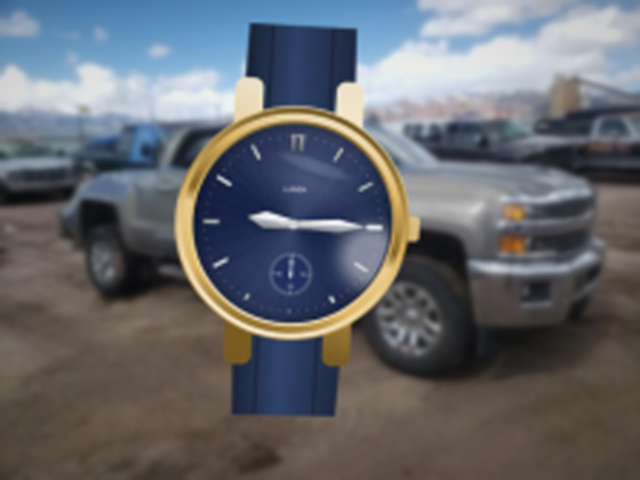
9:15
